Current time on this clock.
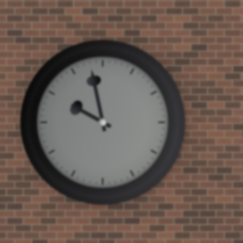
9:58
